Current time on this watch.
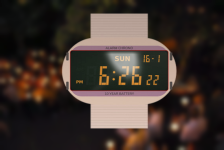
6:26:22
